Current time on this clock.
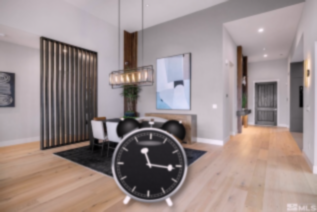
11:16
